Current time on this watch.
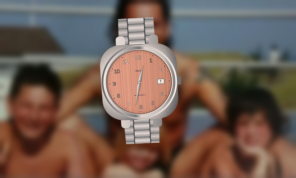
12:32
